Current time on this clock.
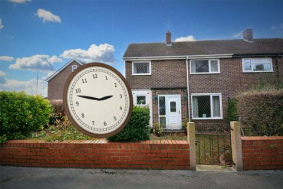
2:48
